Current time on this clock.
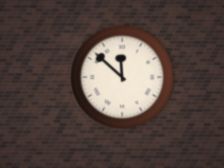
11:52
